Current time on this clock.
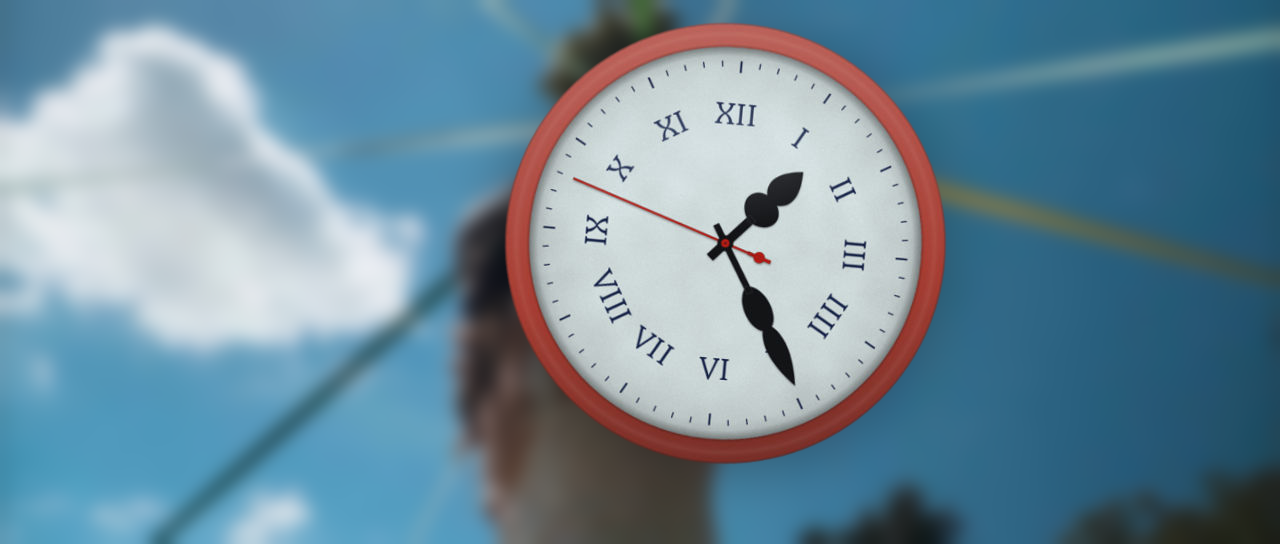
1:24:48
